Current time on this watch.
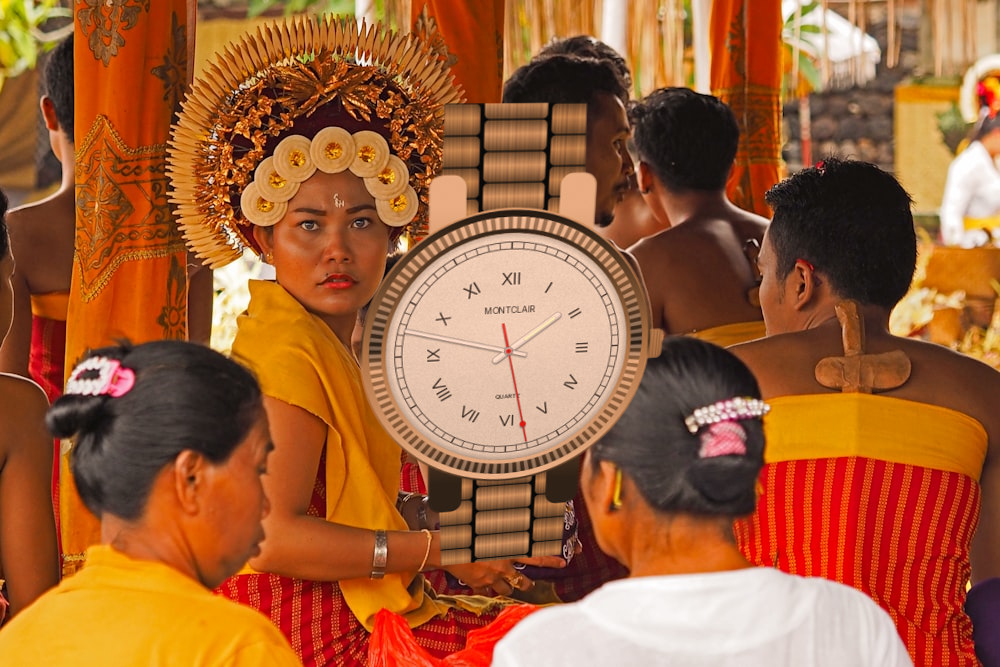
1:47:28
